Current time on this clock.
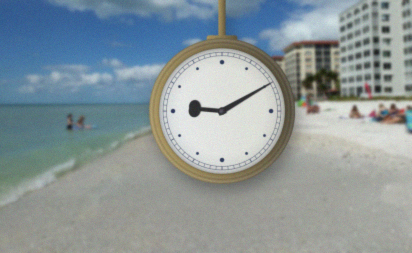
9:10
